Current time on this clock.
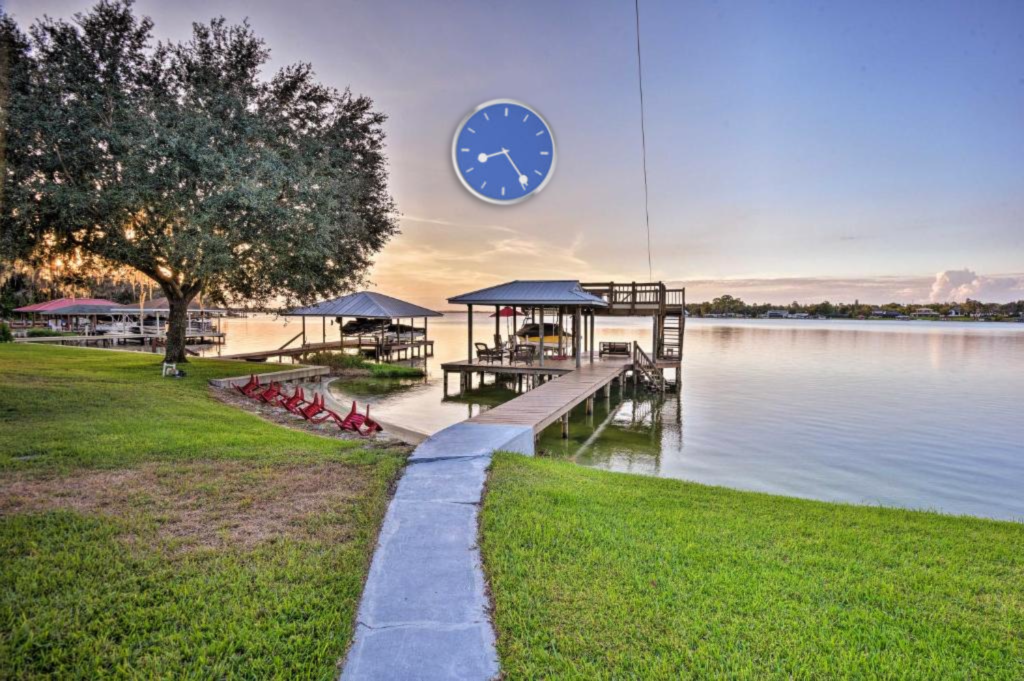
8:24
